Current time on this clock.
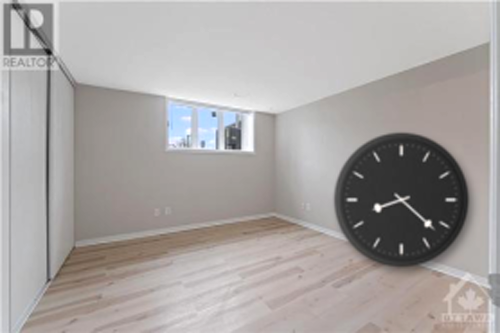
8:22
